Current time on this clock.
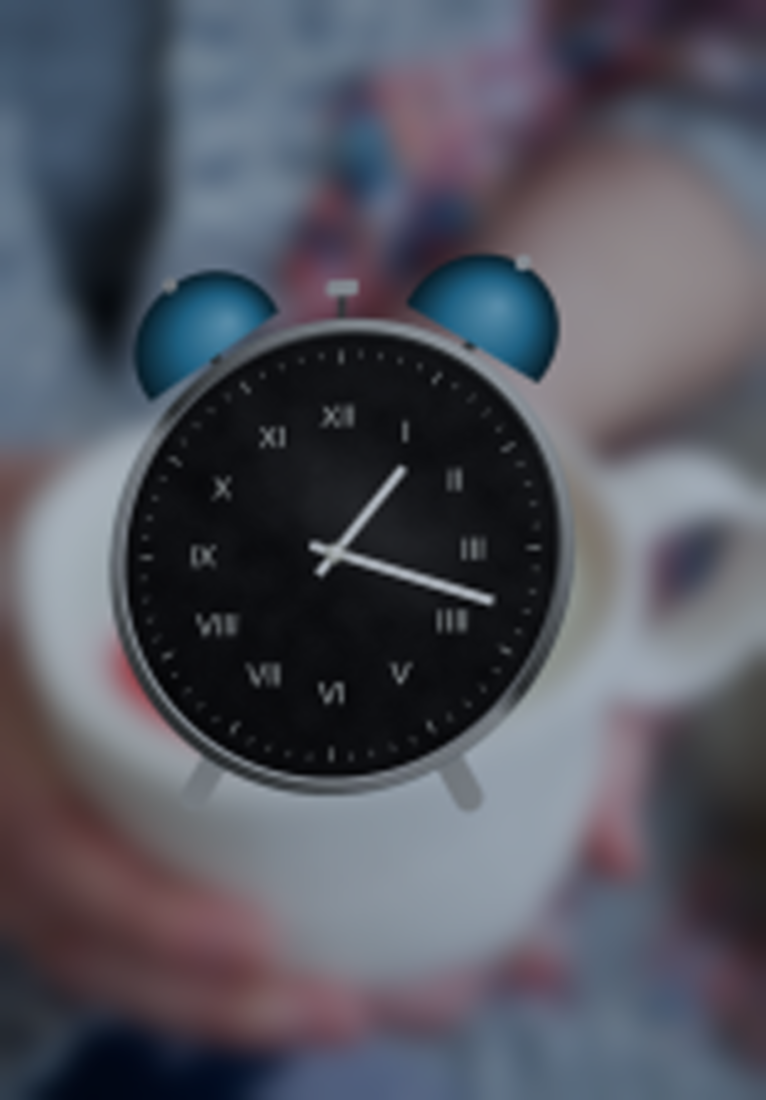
1:18
